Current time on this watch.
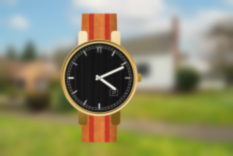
4:11
